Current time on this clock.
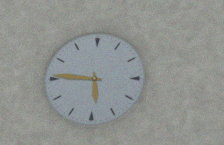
5:46
